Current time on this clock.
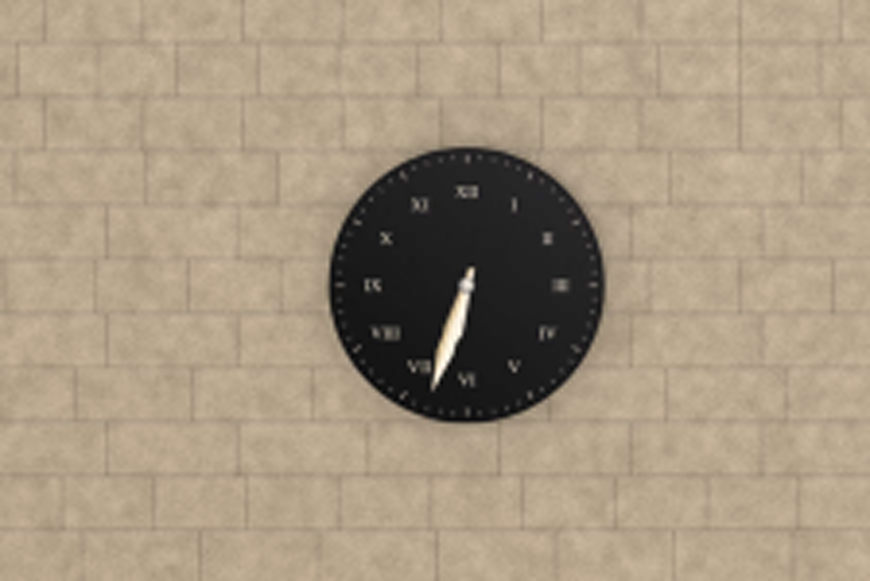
6:33
